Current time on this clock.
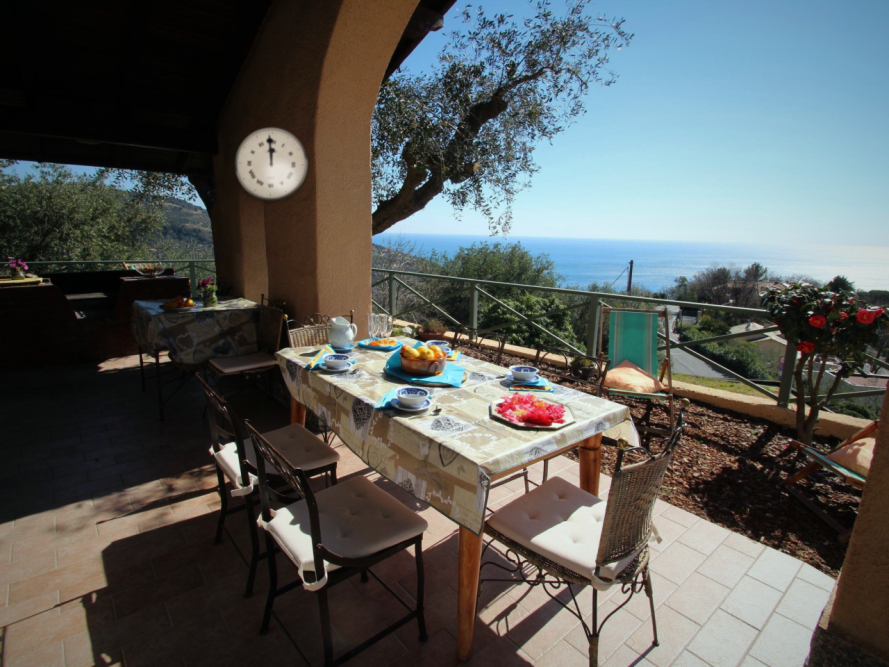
11:59
